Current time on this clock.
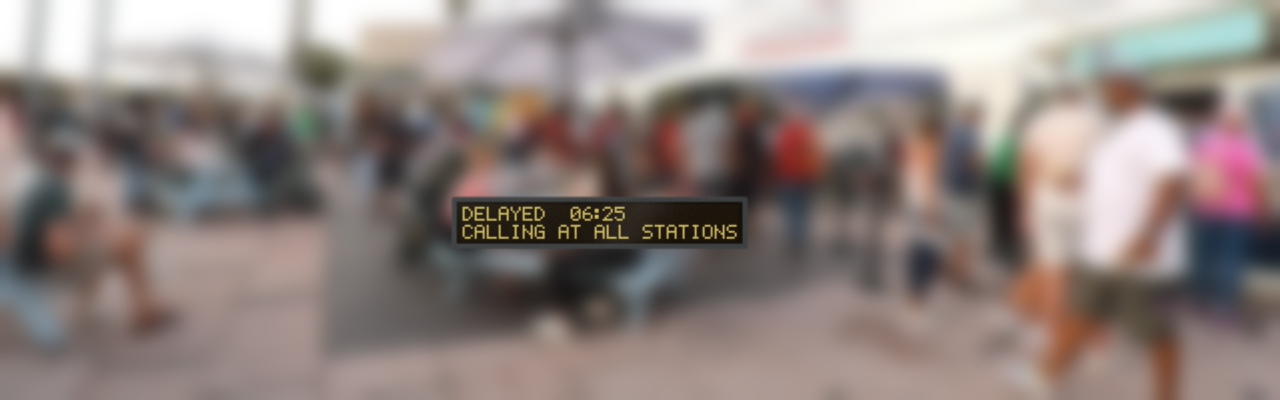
6:25
